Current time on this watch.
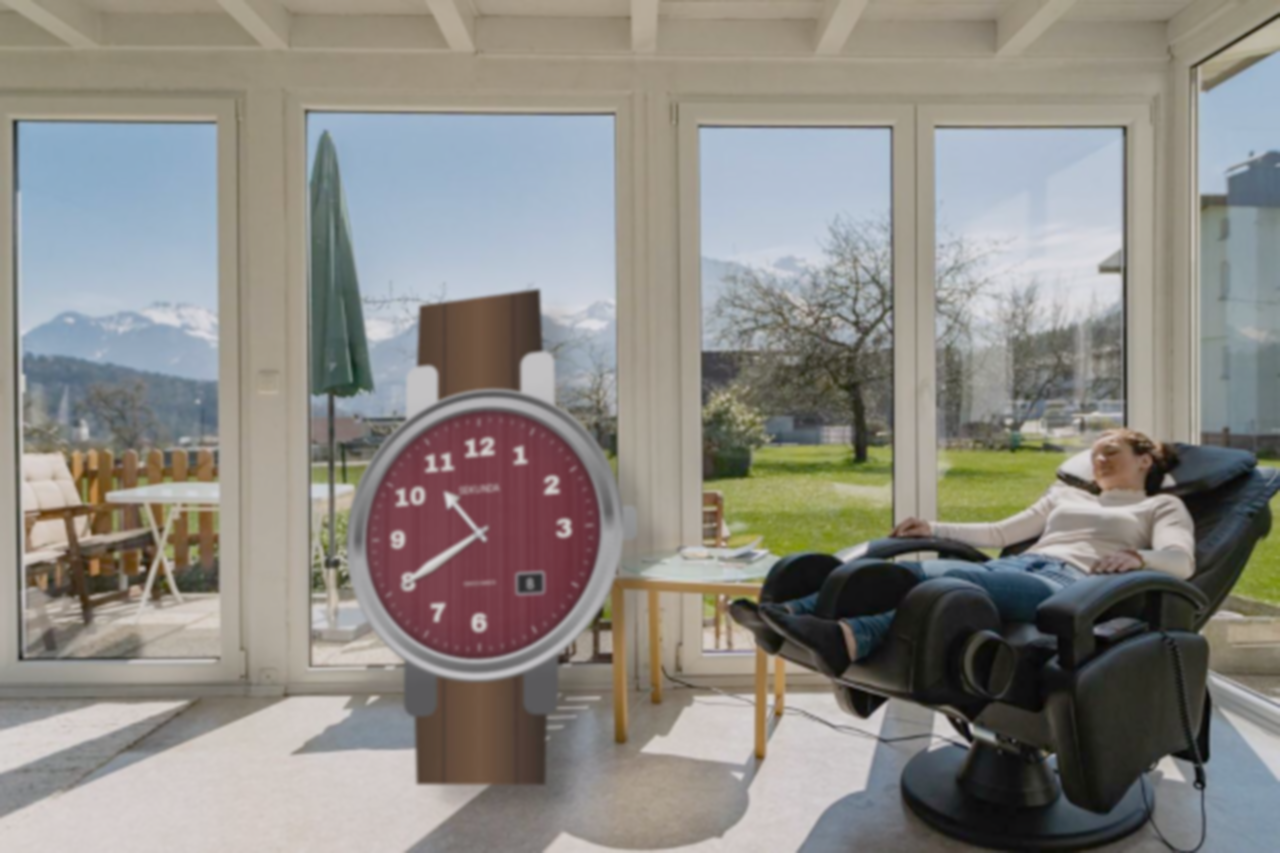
10:40
